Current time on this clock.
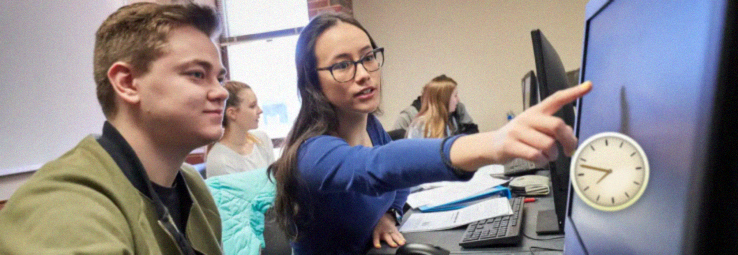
7:48
